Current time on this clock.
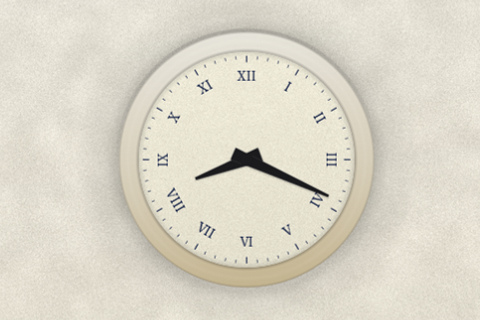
8:19
